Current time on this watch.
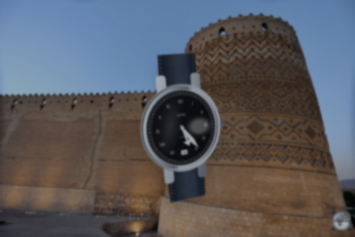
5:24
